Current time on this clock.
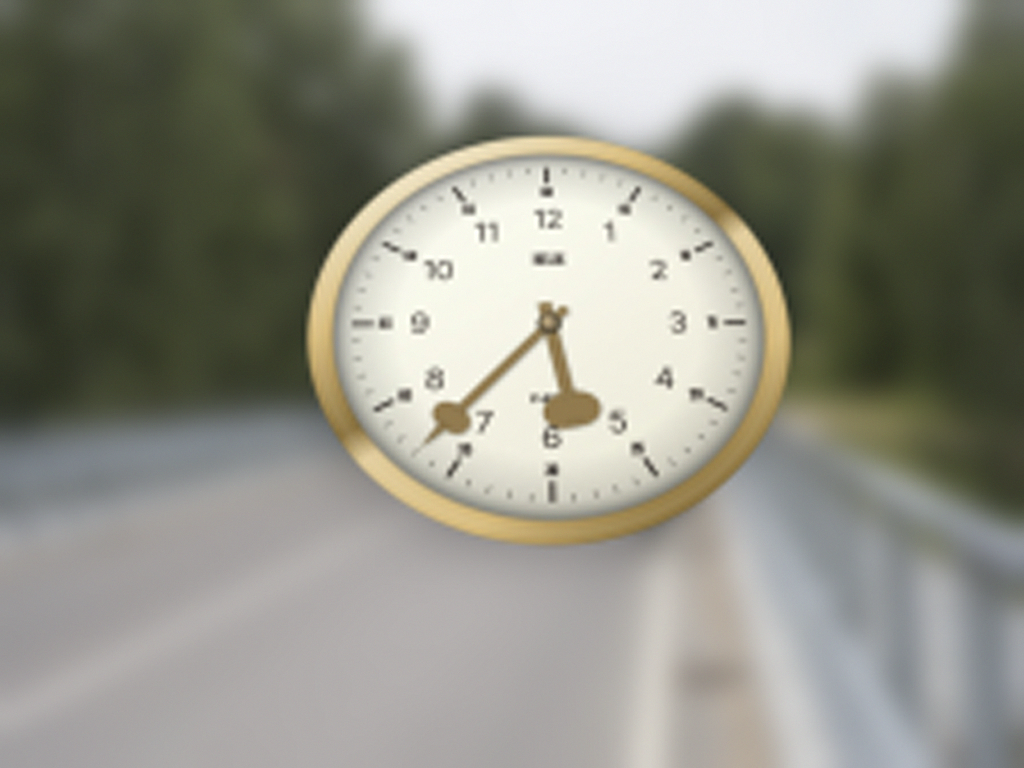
5:37
